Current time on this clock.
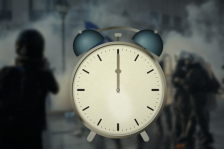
12:00
